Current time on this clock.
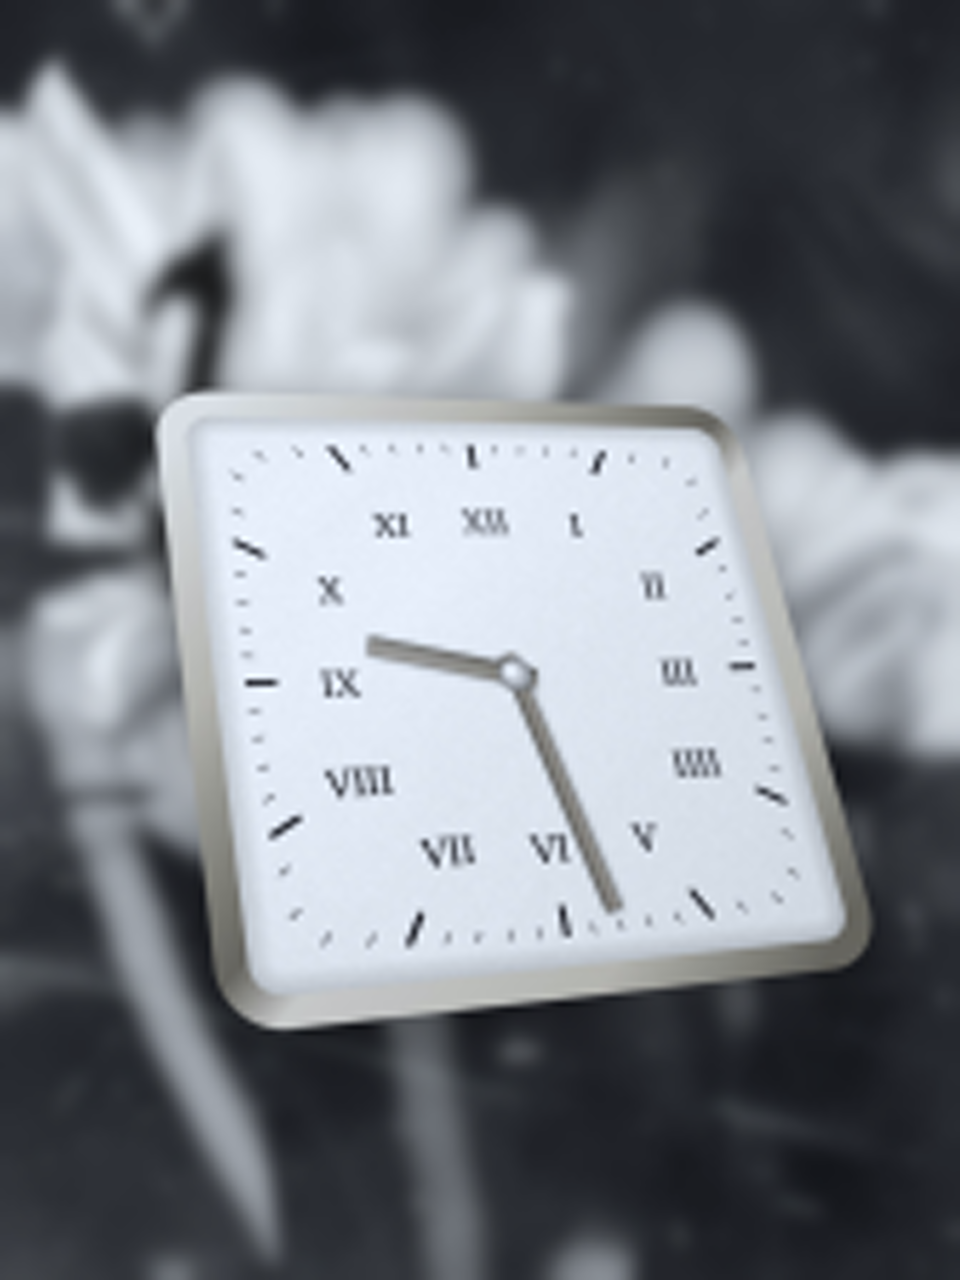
9:28
